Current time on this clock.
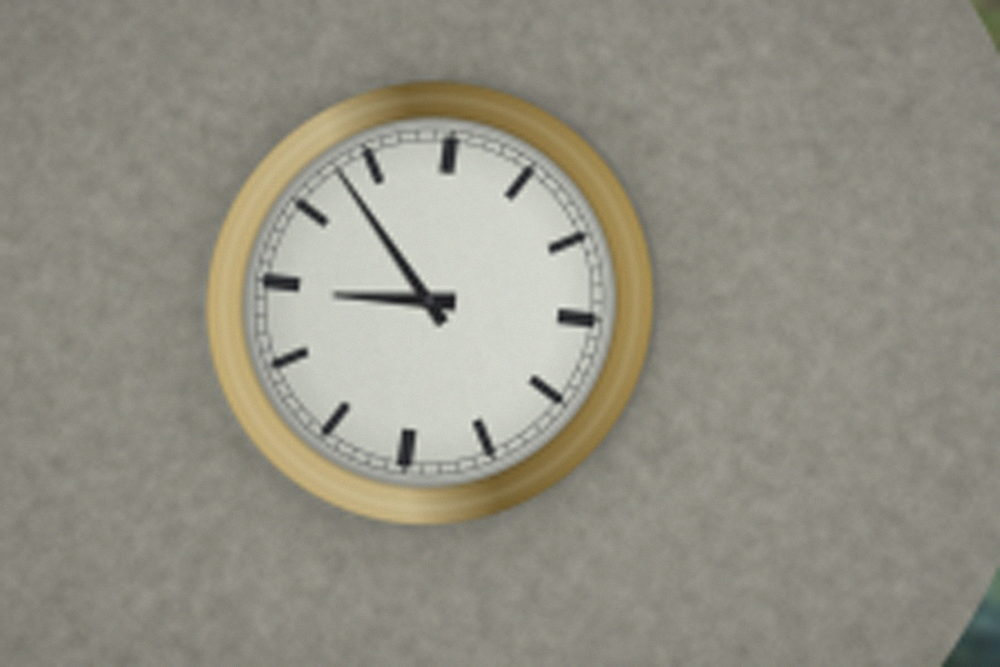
8:53
